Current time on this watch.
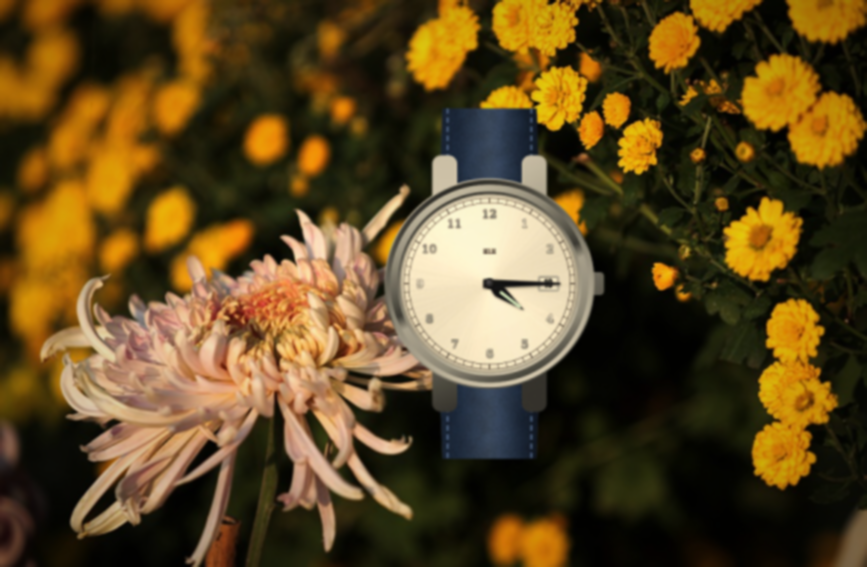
4:15
